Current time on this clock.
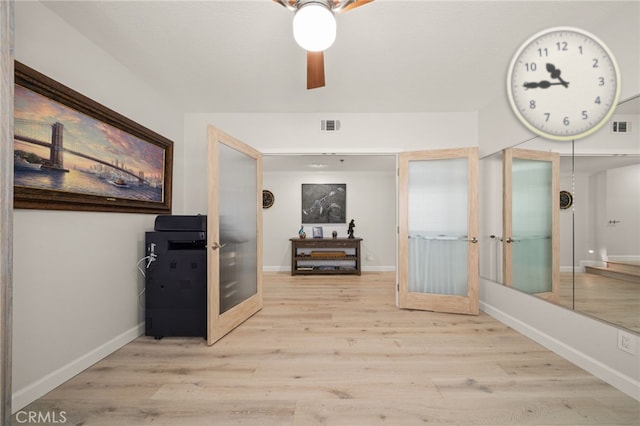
10:45
